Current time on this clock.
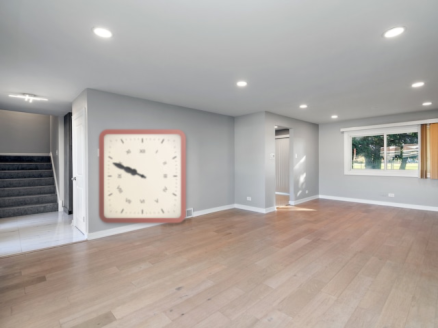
9:49
